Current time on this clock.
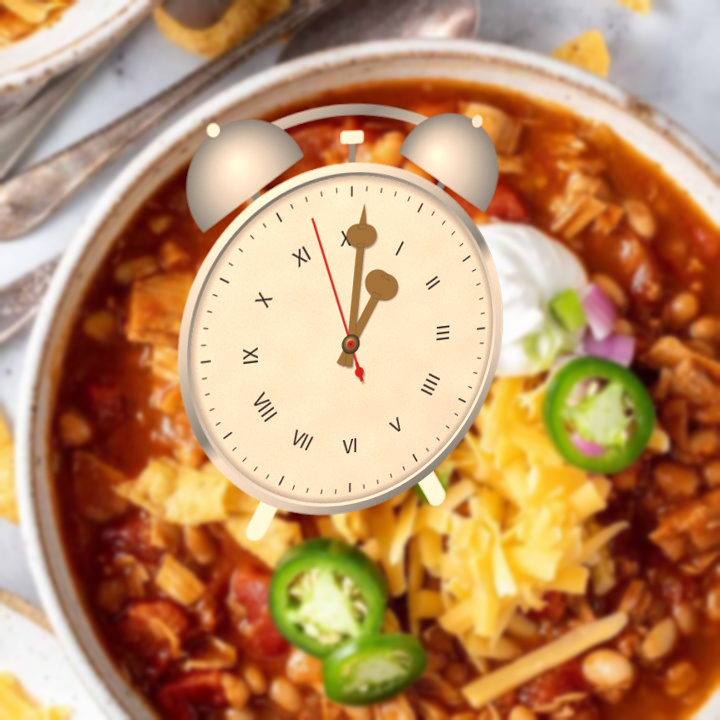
1:00:57
